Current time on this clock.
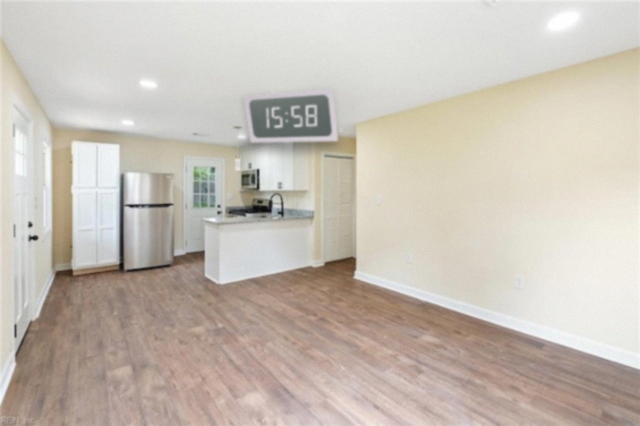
15:58
